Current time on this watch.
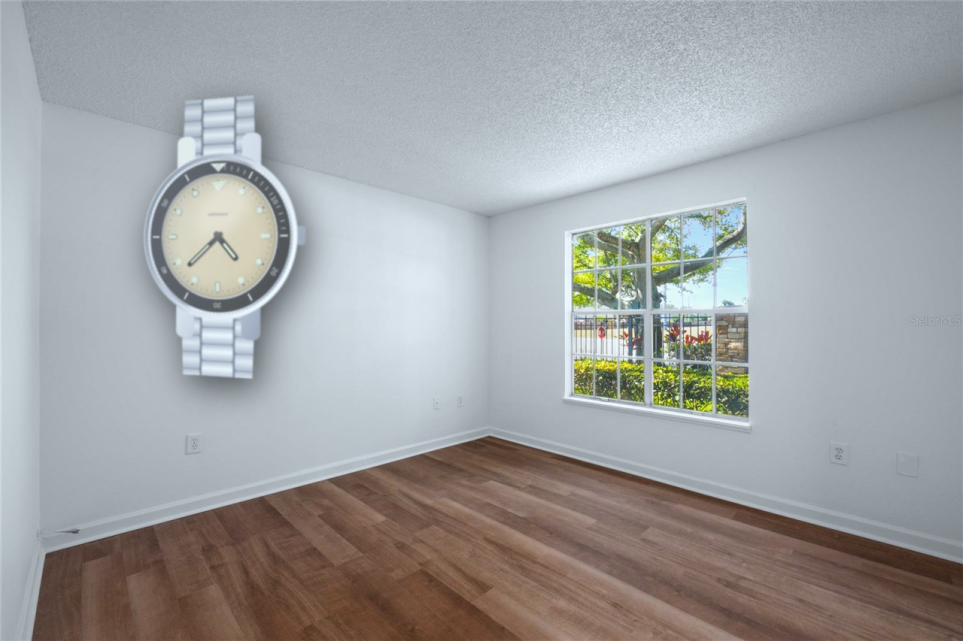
4:38
